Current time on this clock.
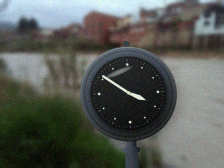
3:51
